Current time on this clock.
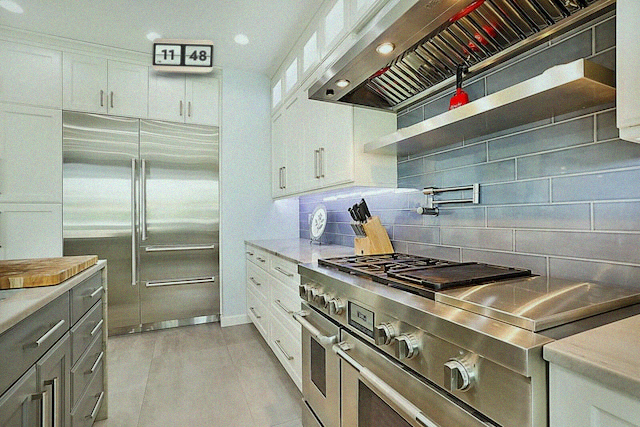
11:48
